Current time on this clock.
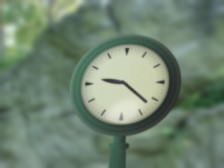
9:22
